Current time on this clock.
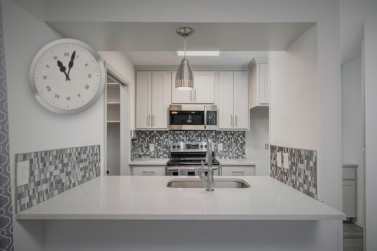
11:03
